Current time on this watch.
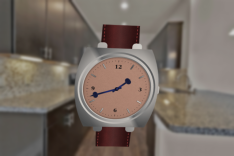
1:42
